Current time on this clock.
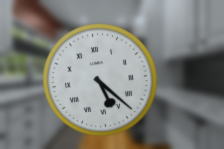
5:23
